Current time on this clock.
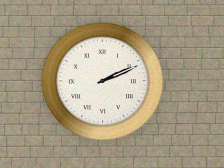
2:11
